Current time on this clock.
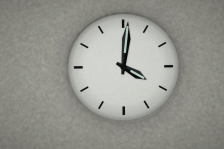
4:01
